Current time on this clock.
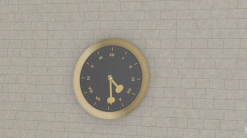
4:29
